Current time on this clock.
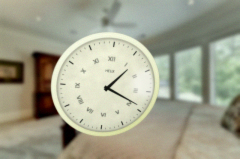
1:19
